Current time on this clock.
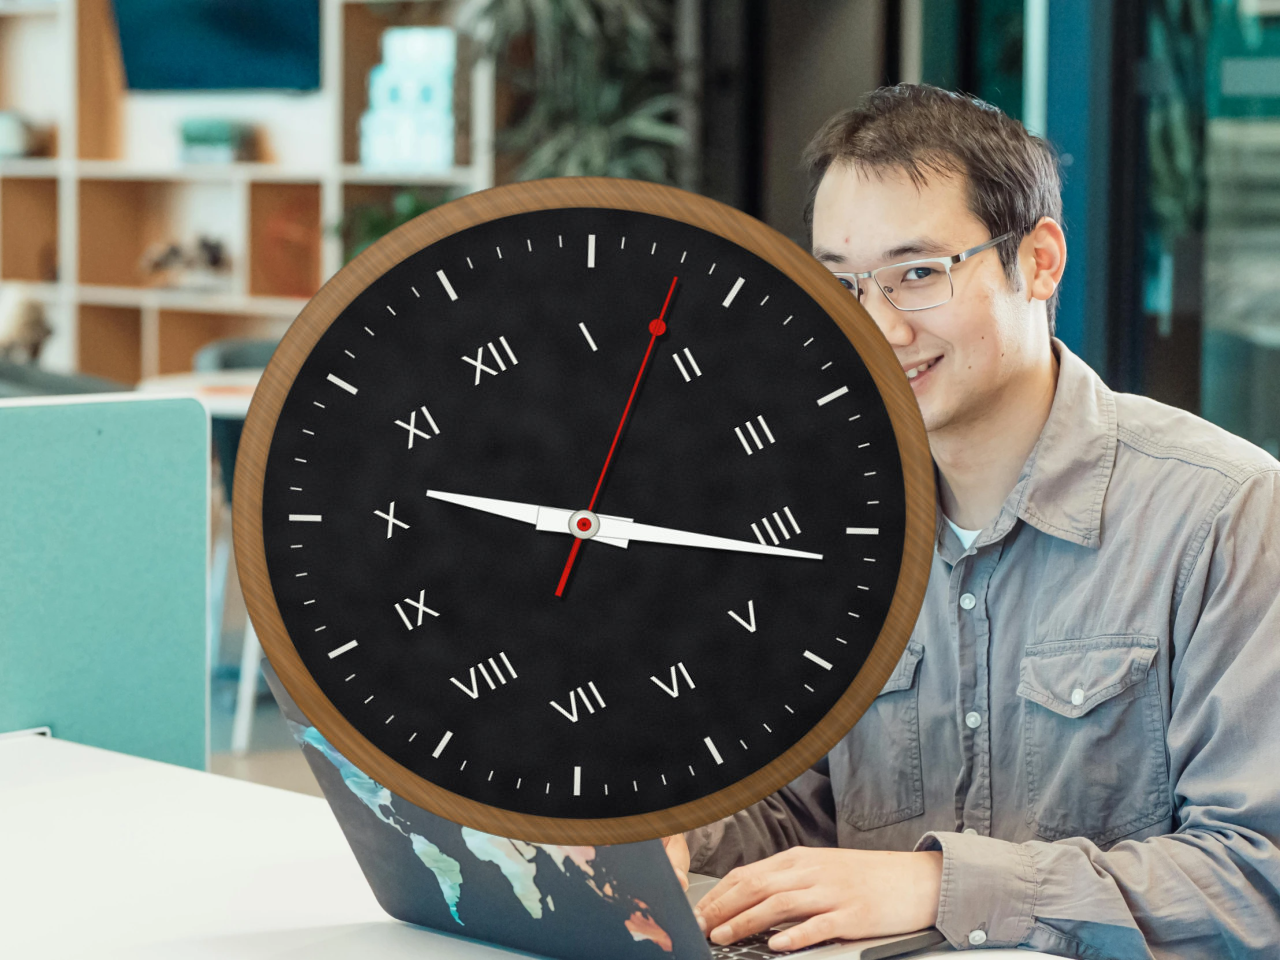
10:21:08
